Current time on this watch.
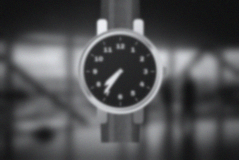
7:36
